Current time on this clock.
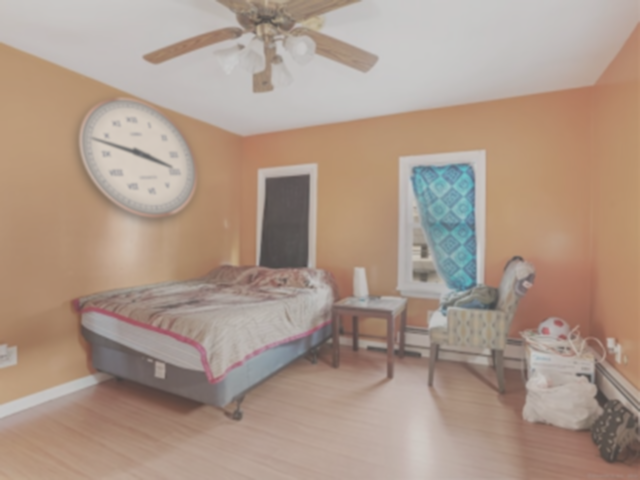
3:48
